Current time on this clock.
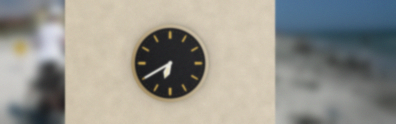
6:40
